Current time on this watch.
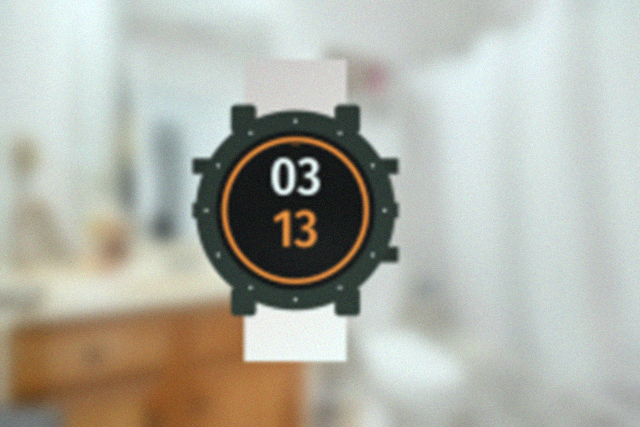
3:13
